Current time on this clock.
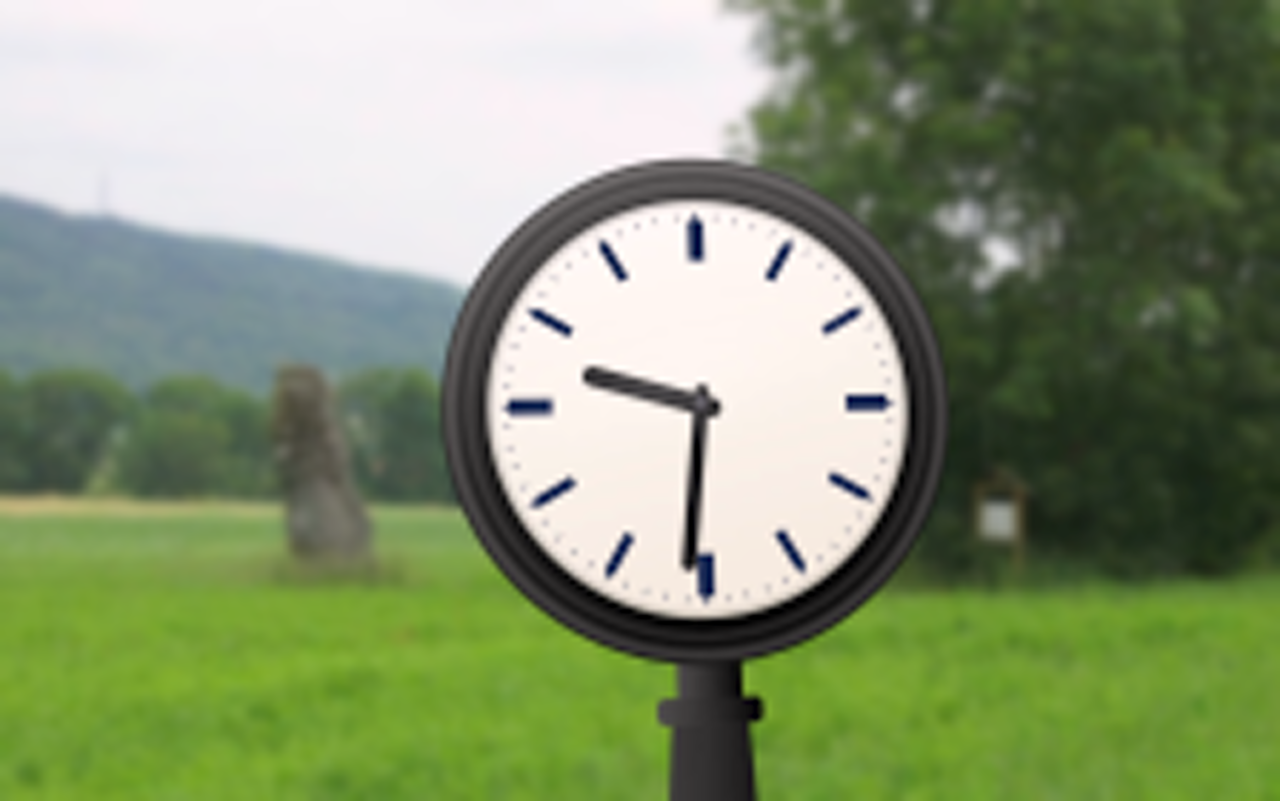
9:31
